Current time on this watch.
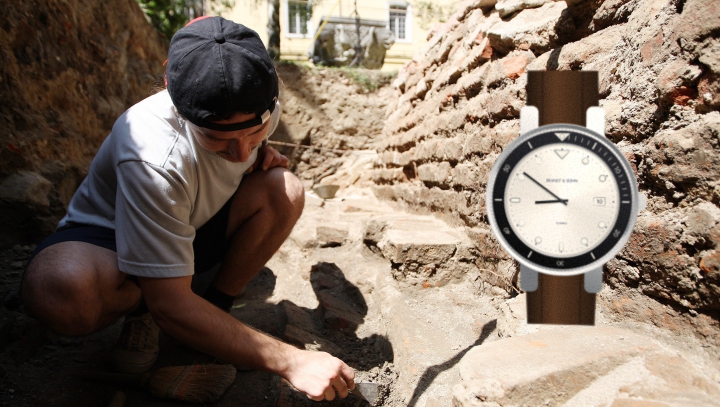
8:51
